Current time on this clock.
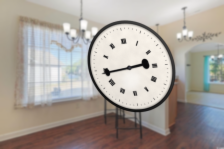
2:44
